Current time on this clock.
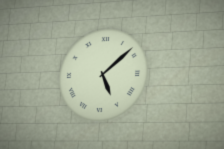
5:08
